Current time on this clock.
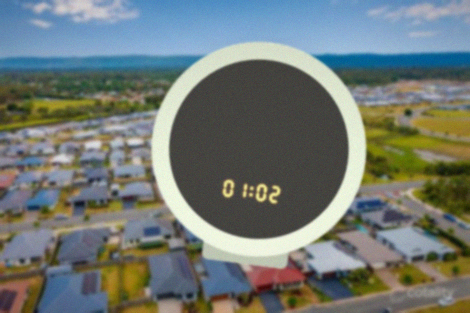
1:02
